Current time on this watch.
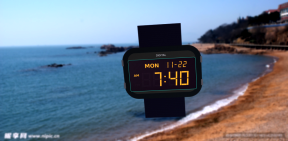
7:40
